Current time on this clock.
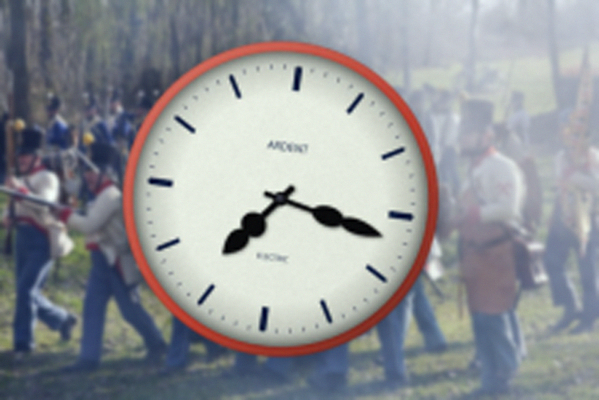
7:17
